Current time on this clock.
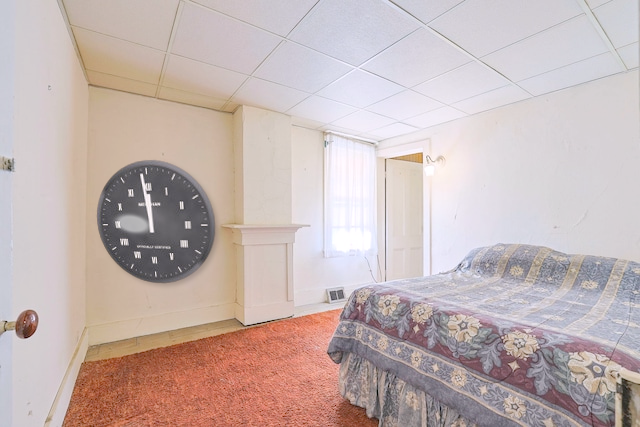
11:59
